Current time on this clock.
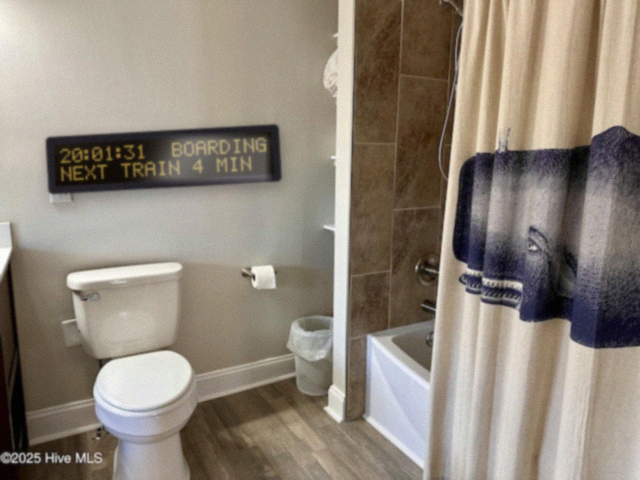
20:01:31
